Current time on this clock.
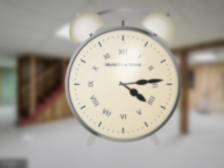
4:14
